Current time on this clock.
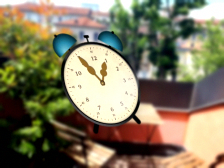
12:55
